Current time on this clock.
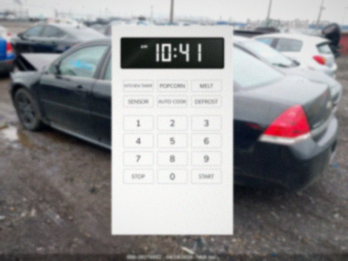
10:41
